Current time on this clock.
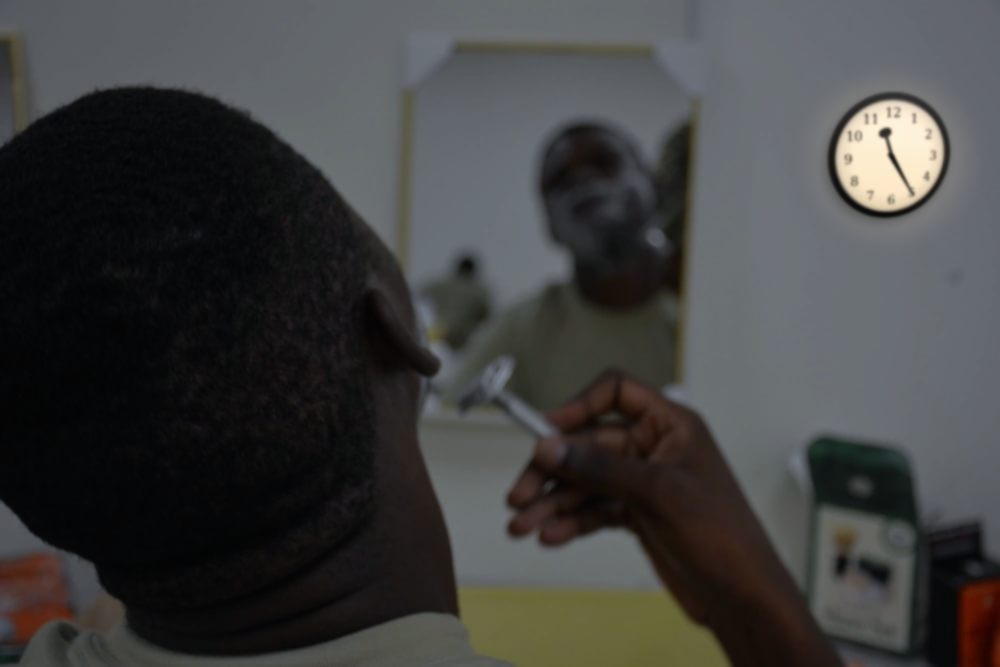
11:25
